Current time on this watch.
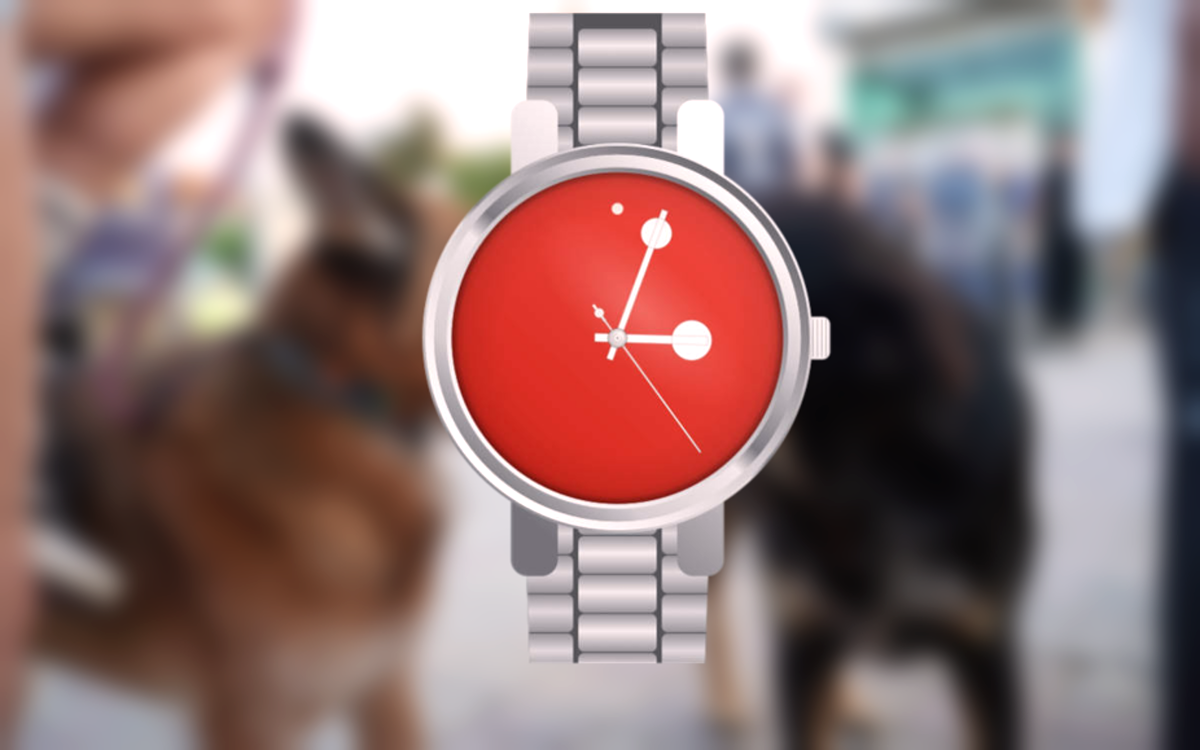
3:03:24
